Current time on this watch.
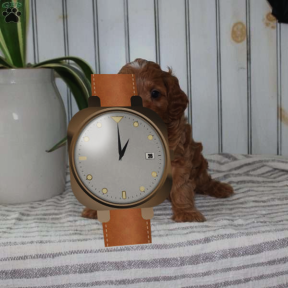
1:00
